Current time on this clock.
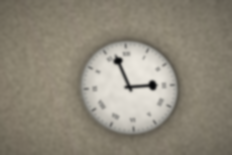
2:57
